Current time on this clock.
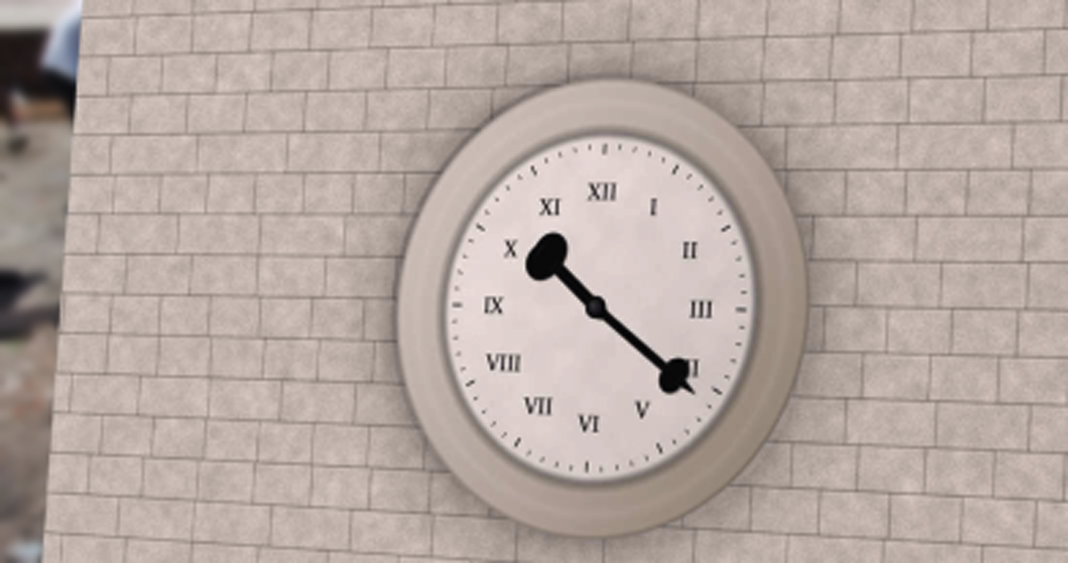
10:21
